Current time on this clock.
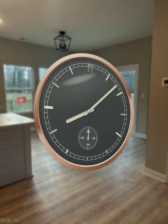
8:08
